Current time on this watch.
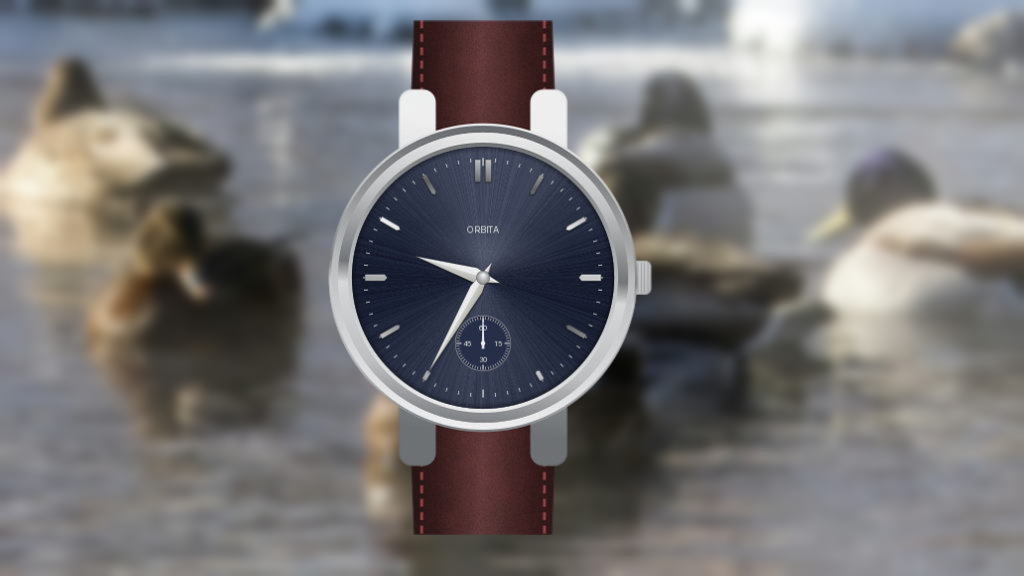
9:35
